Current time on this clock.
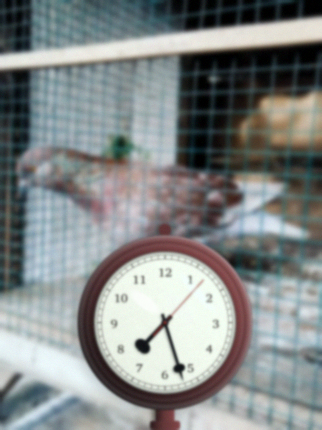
7:27:07
